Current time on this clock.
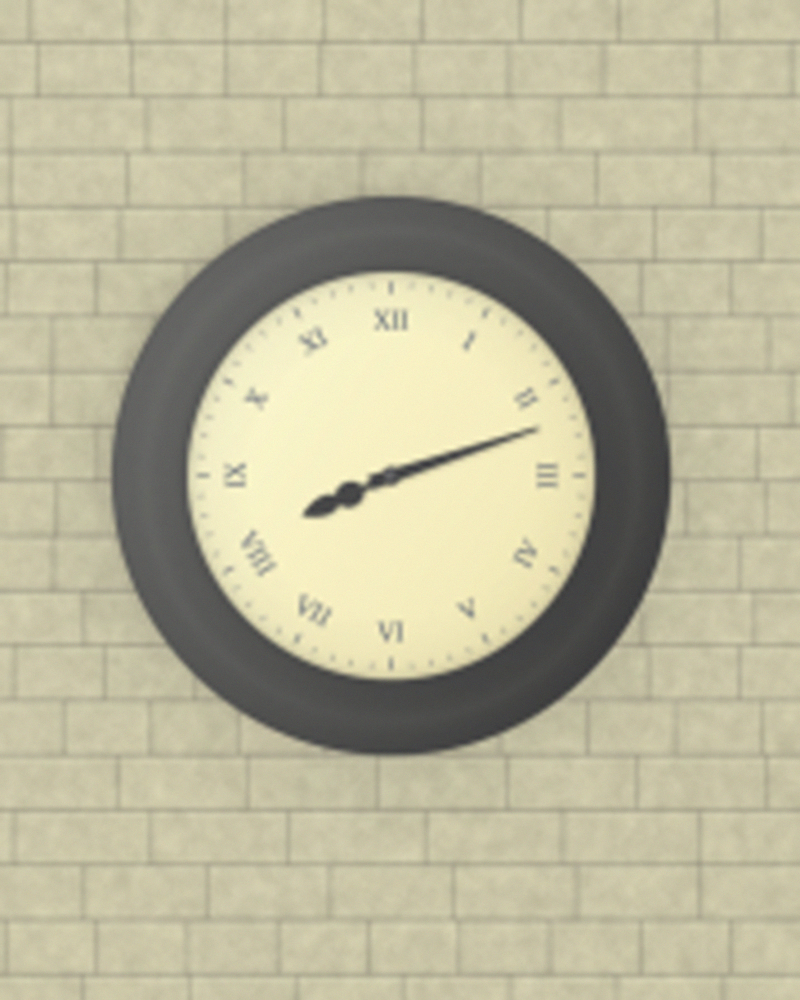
8:12
